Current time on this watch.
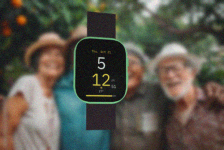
5:12
